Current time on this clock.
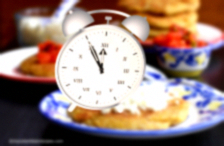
11:55
